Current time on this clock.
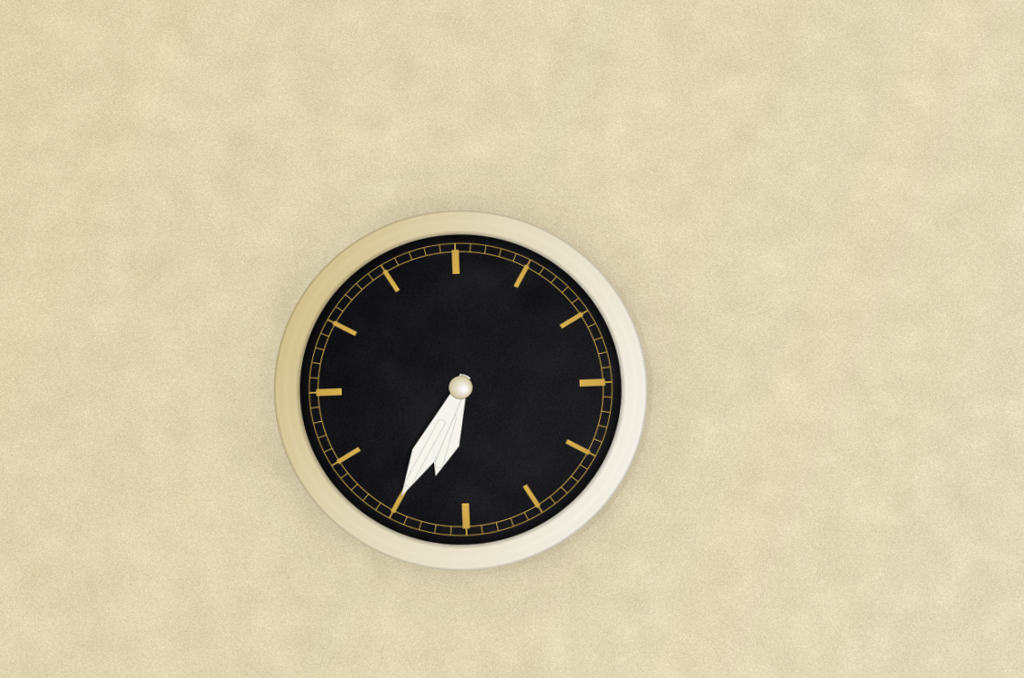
6:35
